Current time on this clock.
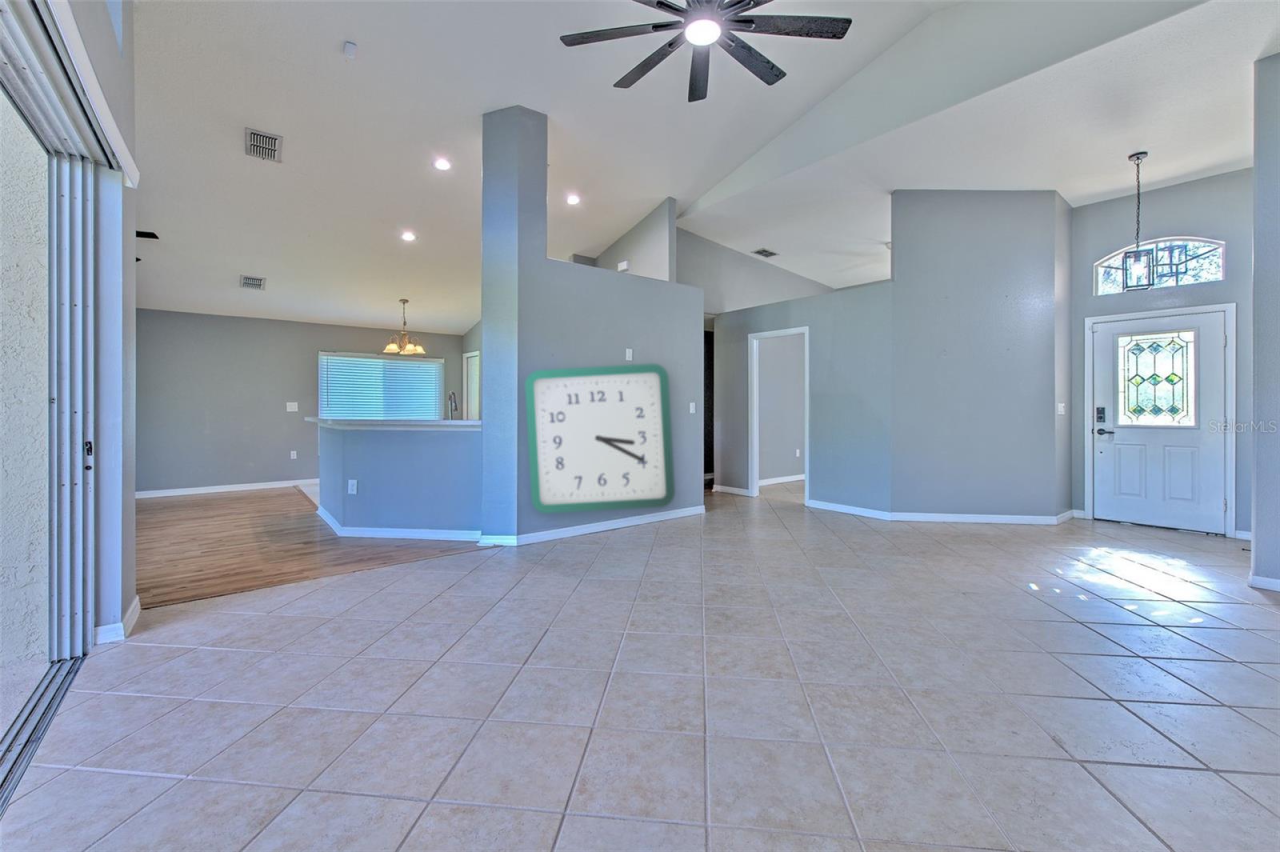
3:20
